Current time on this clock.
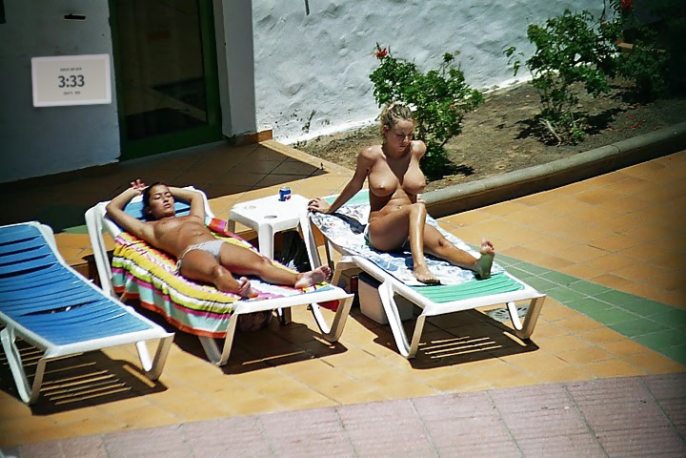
3:33
